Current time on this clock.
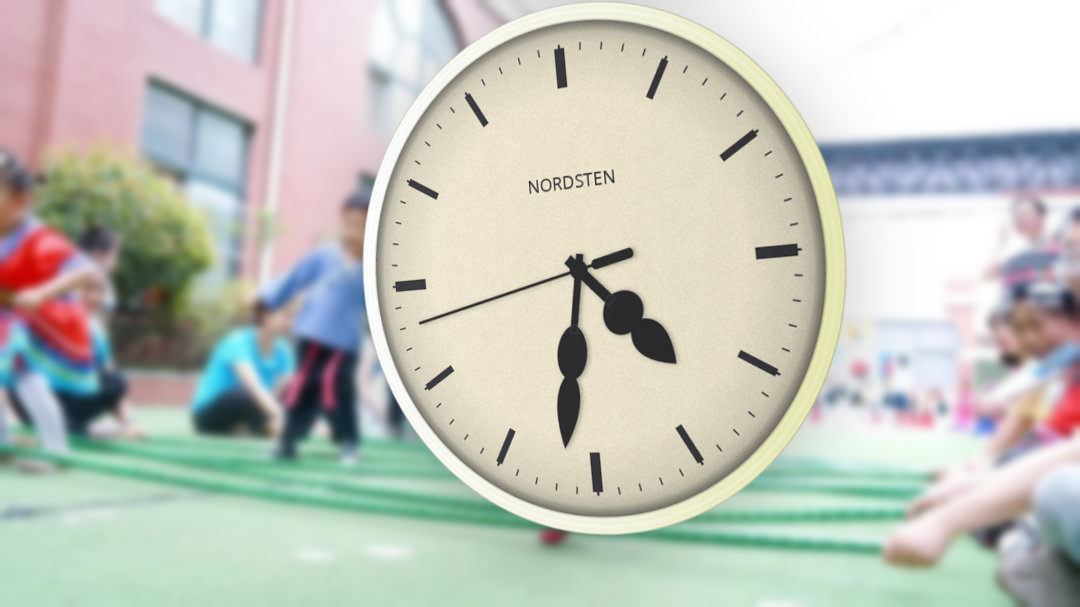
4:31:43
